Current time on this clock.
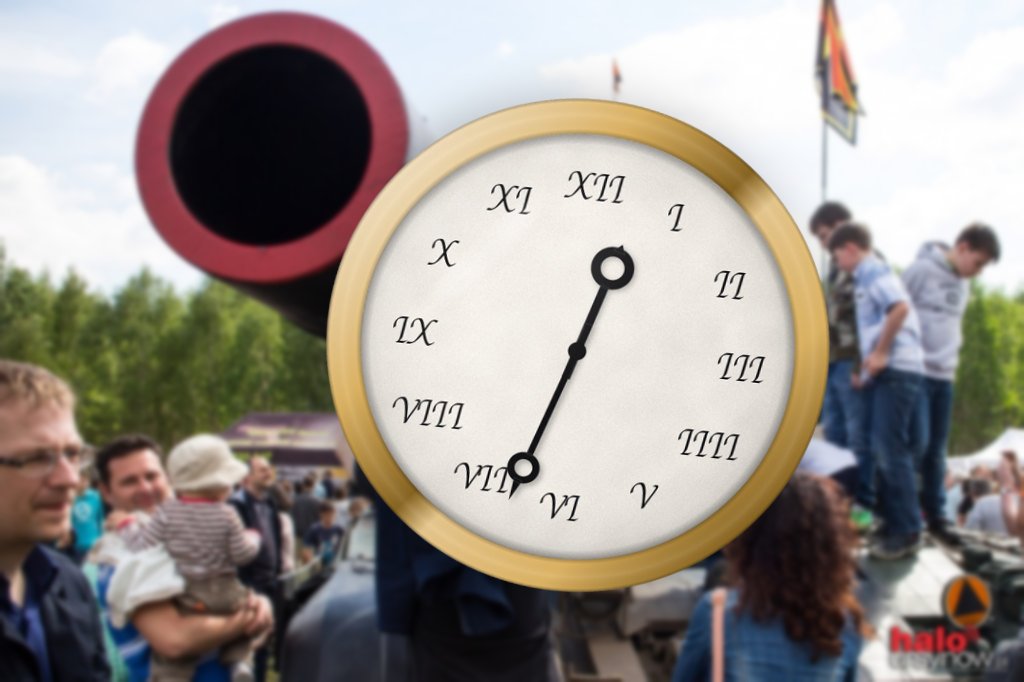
12:33
